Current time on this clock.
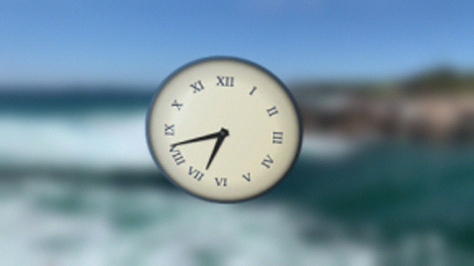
6:42
